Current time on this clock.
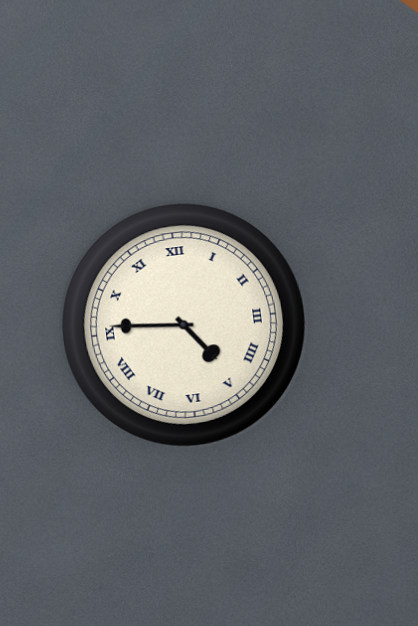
4:46
